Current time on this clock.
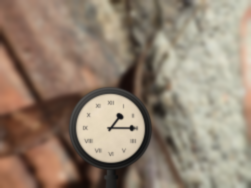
1:15
